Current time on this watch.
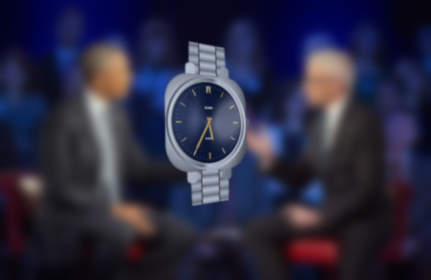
5:35
